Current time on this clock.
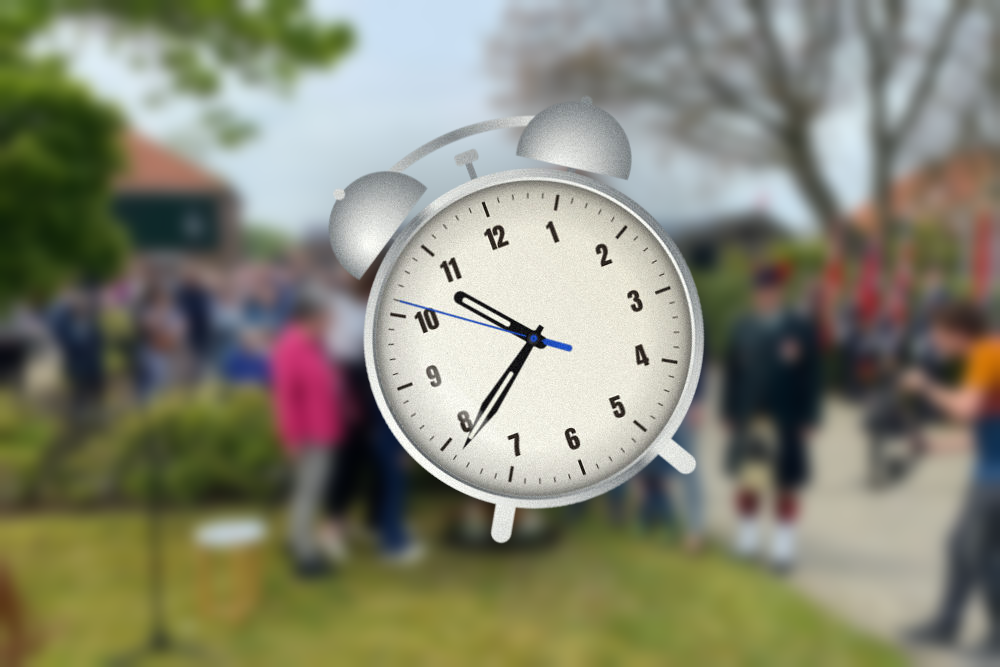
10:38:51
